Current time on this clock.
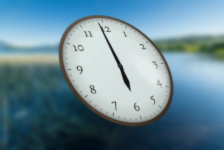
5:59
